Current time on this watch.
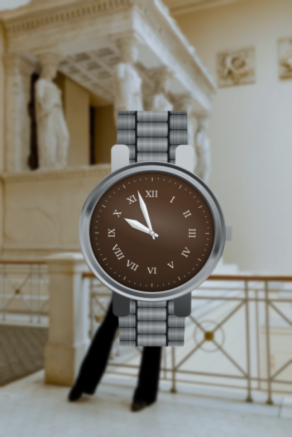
9:57
